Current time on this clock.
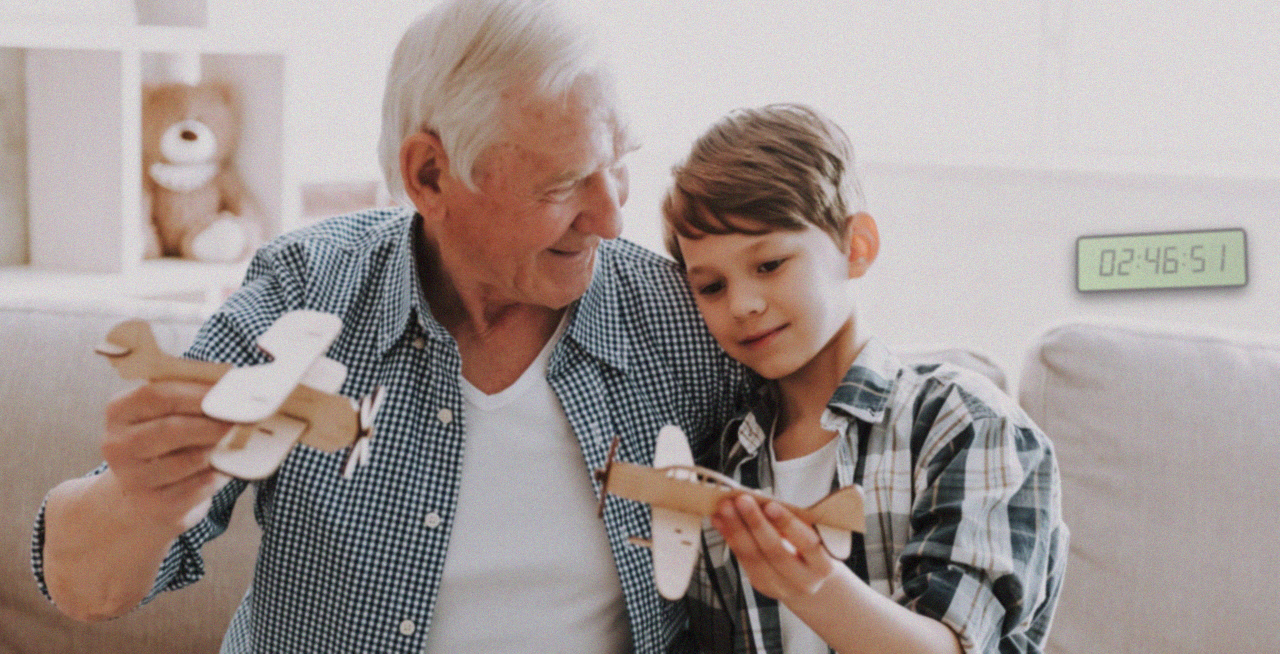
2:46:51
